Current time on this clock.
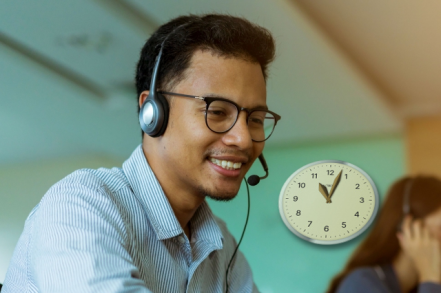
11:03
